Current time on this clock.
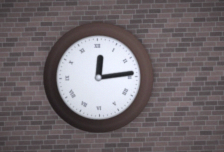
12:14
